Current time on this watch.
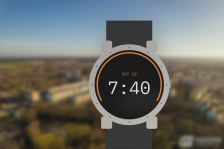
7:40
